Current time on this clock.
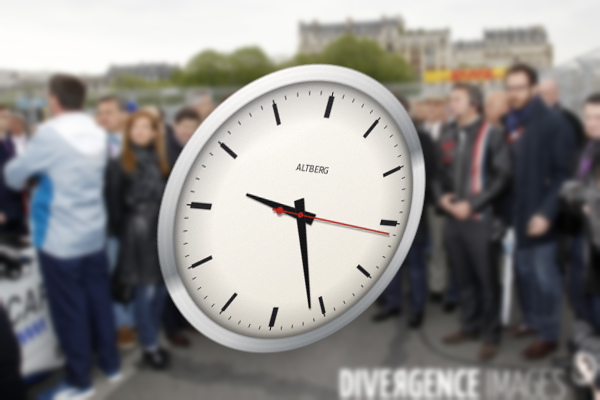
9:26:16
